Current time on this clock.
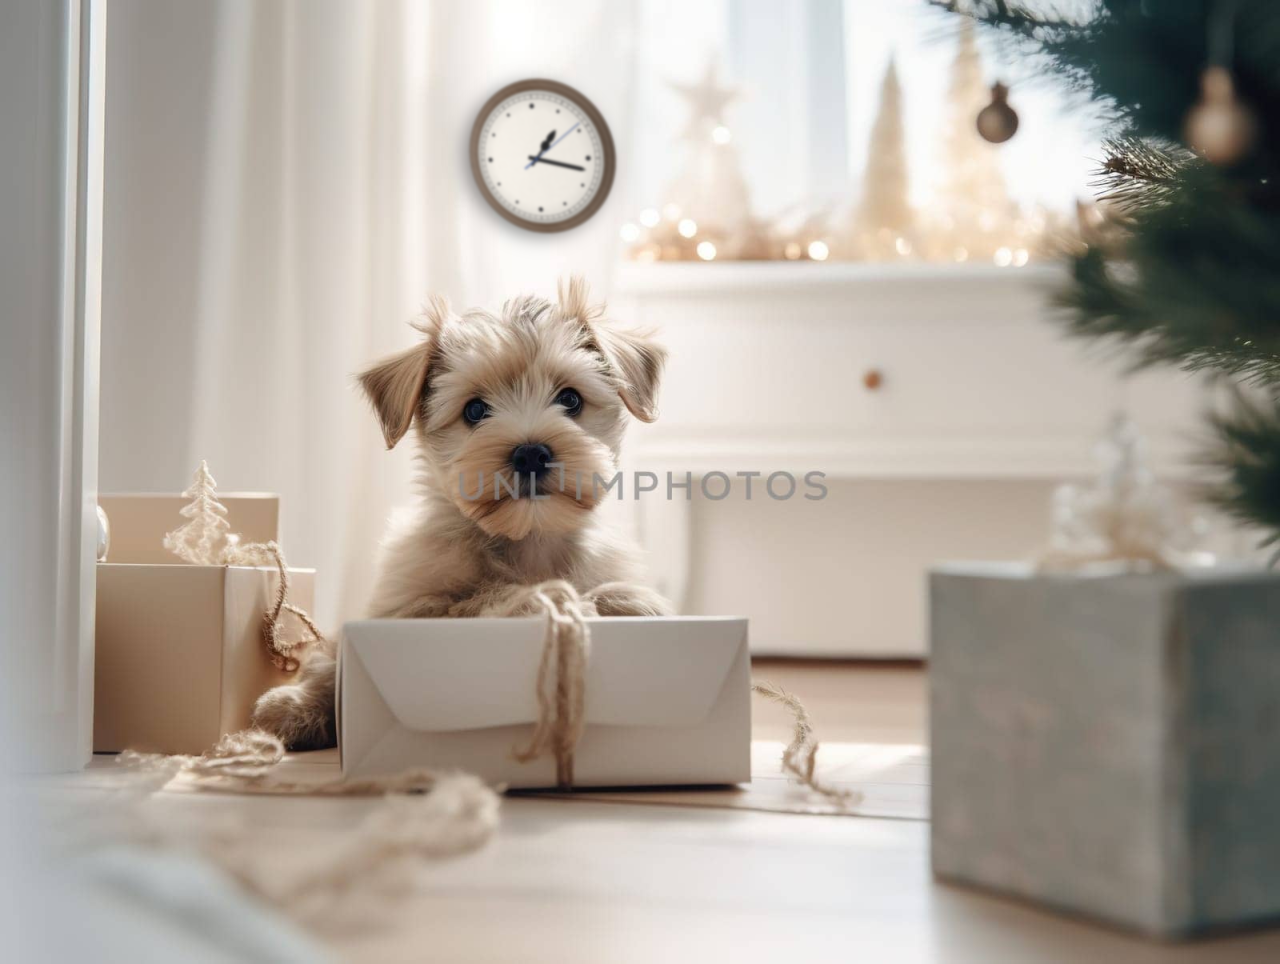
1:17:09
